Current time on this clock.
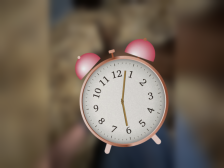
6:03
